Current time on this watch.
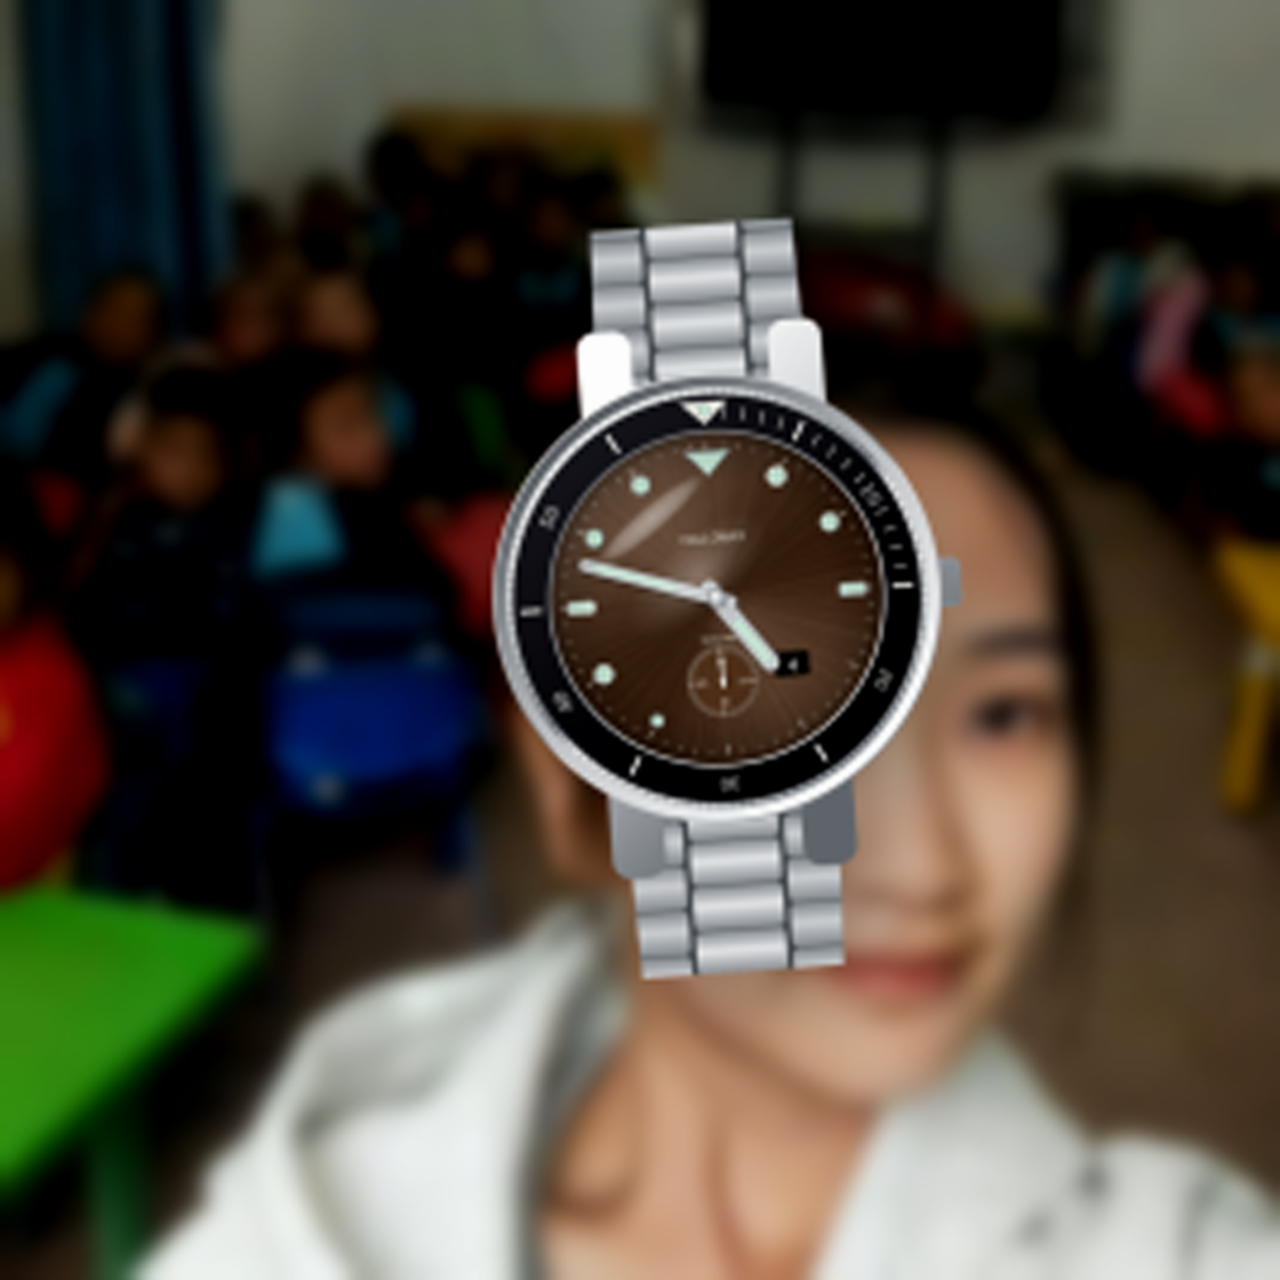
4:48
